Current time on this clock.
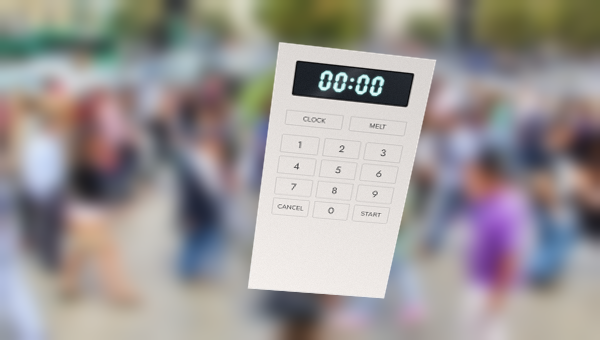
0:00
